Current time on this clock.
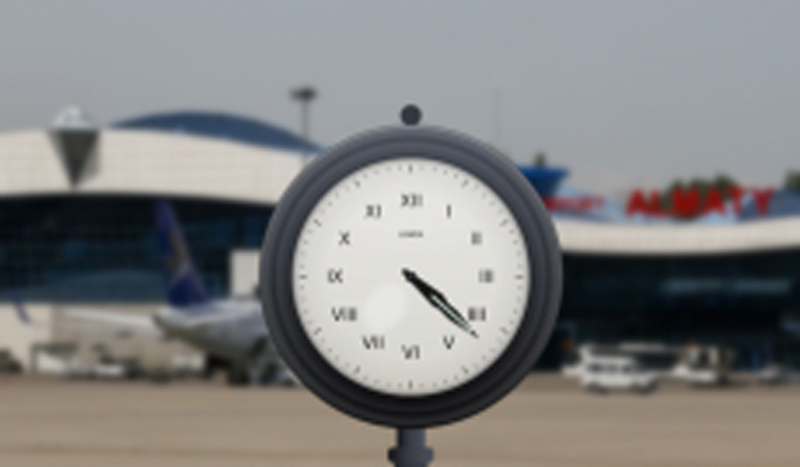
4:22
